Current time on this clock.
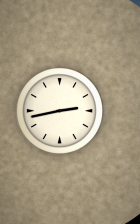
2:43
